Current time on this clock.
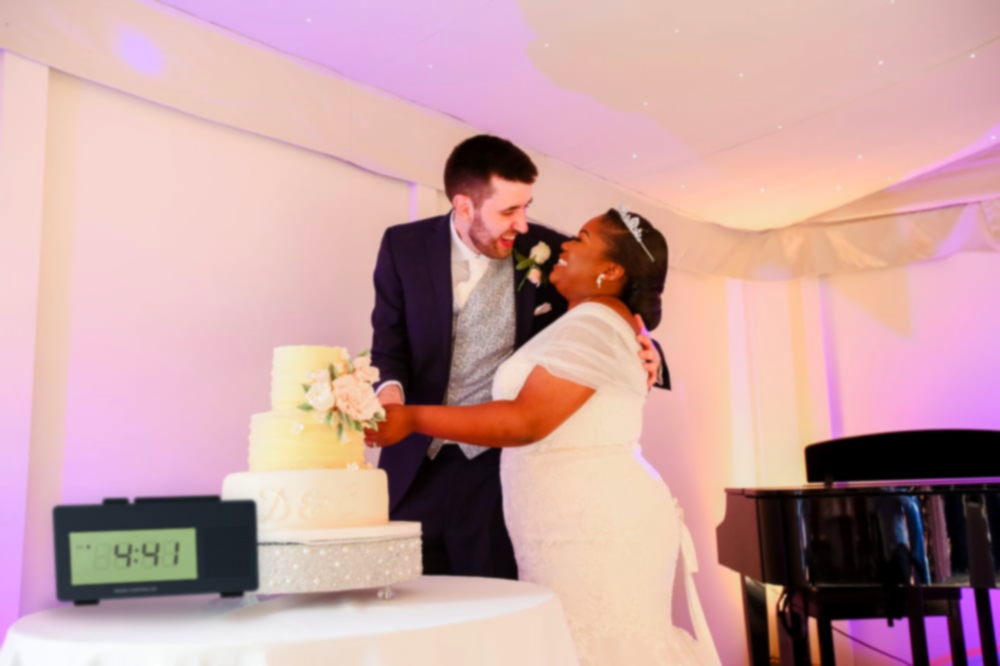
4:41
